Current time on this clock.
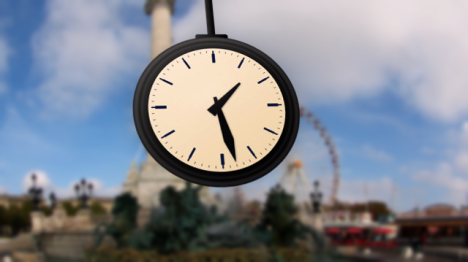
1:28
